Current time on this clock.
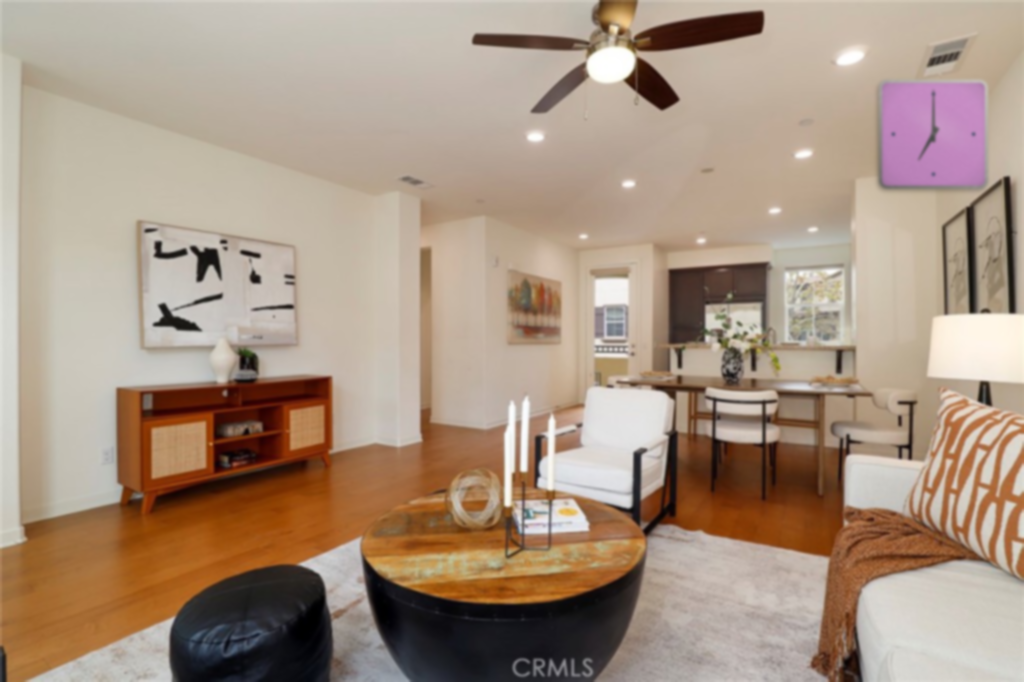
7:00
